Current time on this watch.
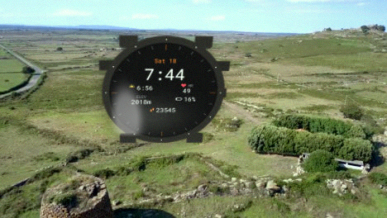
7:44
